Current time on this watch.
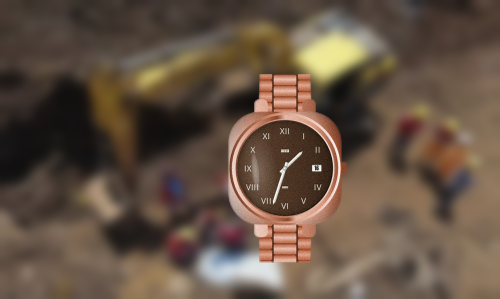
1:33
